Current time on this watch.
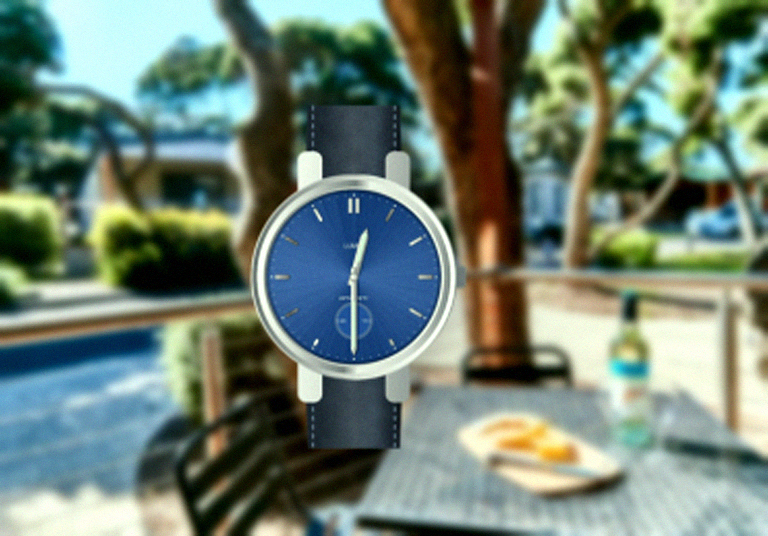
12:30
